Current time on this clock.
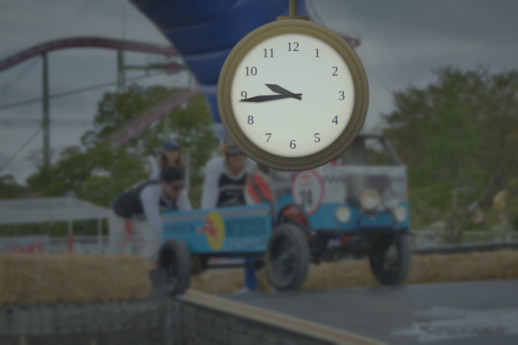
9:44
